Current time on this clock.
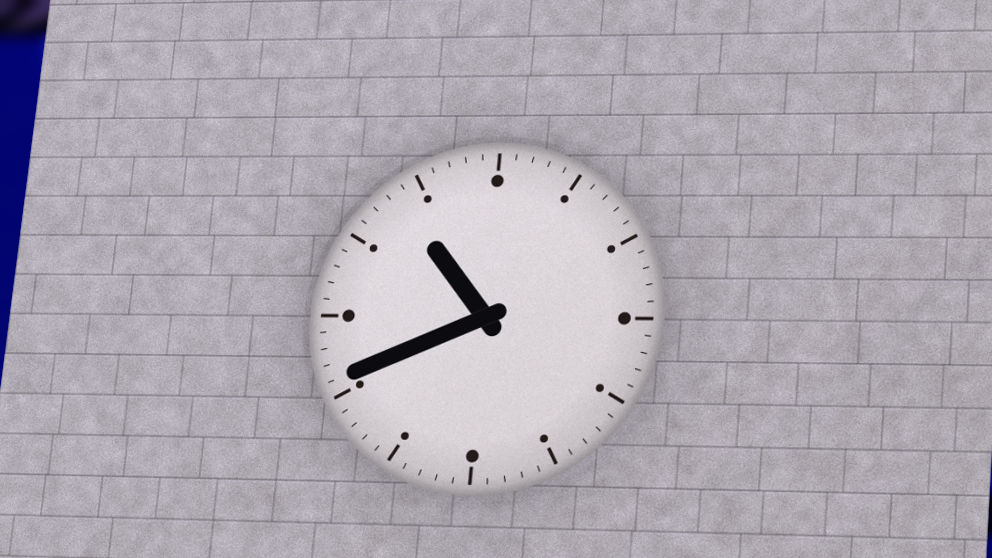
10:41
